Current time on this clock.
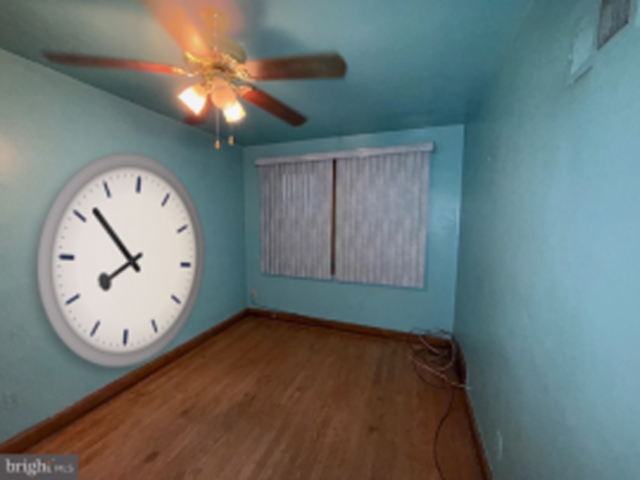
7:52
